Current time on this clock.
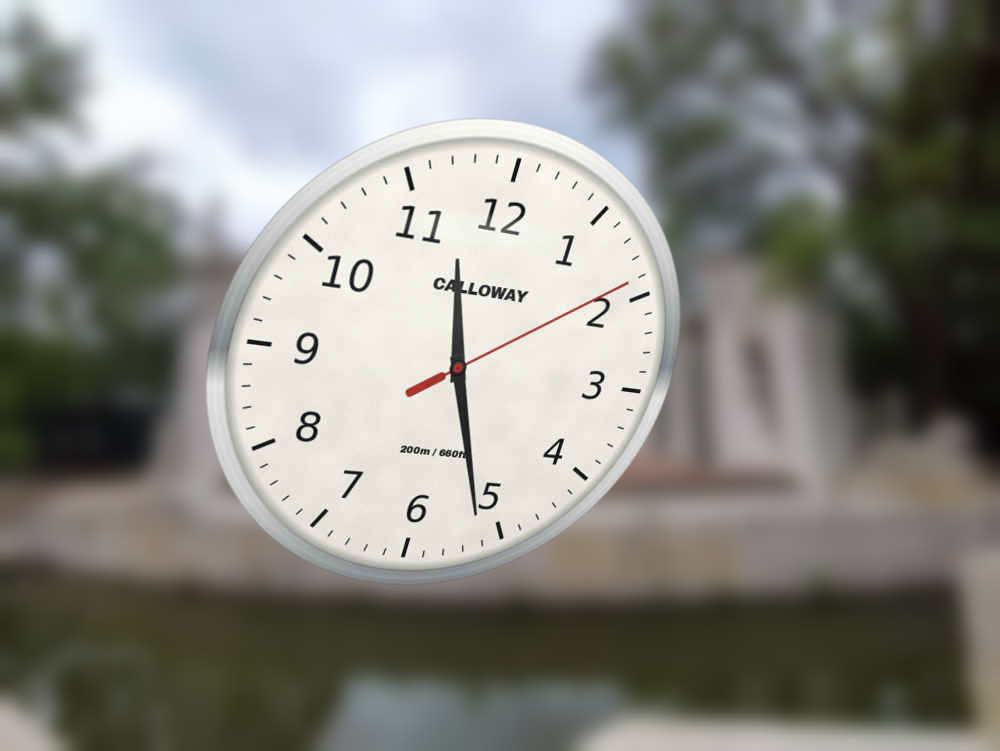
11:26:09
